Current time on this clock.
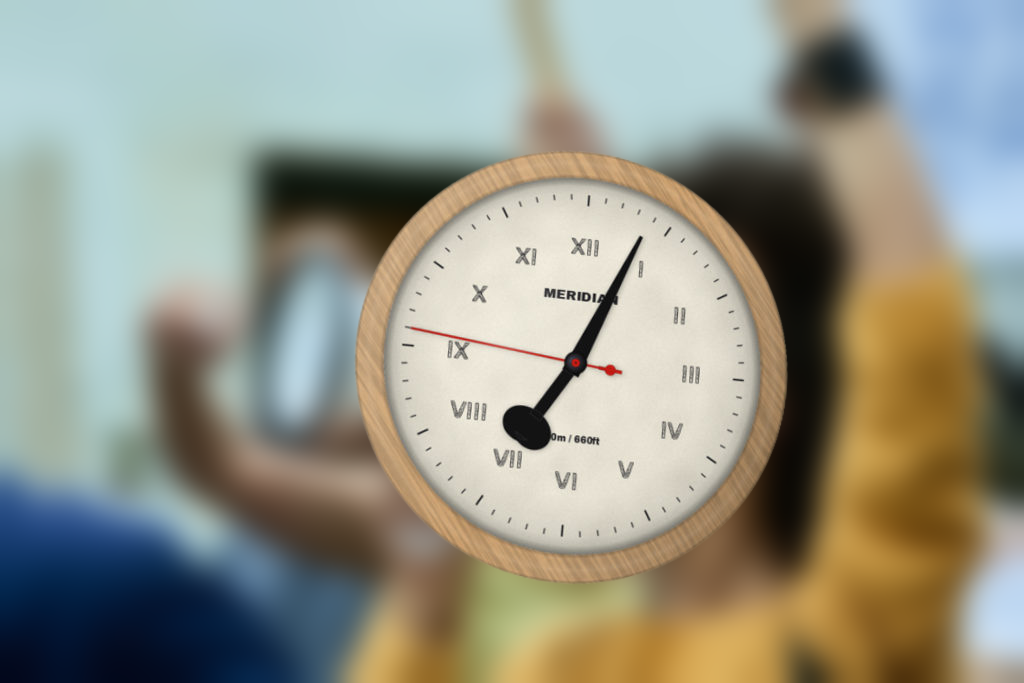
7:03:46
